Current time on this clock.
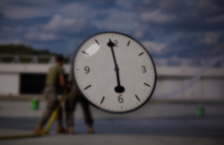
5:59
